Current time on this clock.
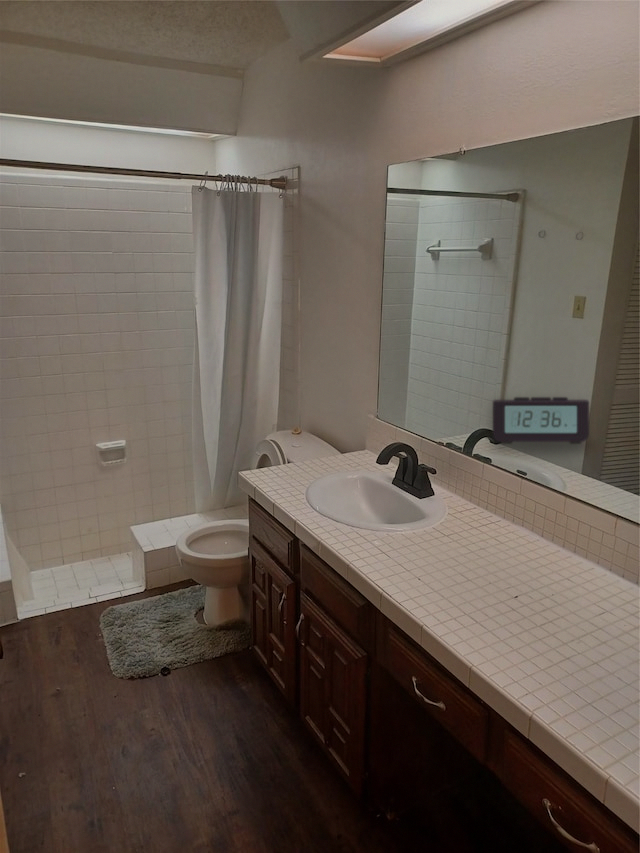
12:36
